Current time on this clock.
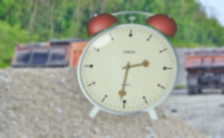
2:31
